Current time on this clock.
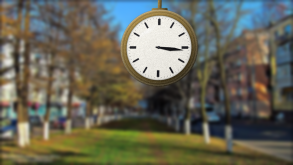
3:16
